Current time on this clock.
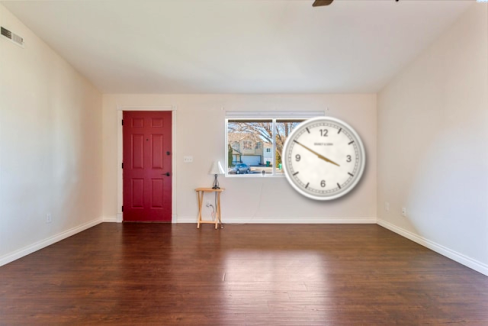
3:50
